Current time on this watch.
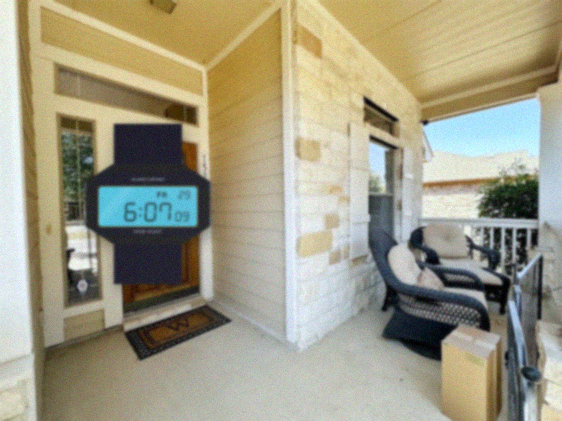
6:07
